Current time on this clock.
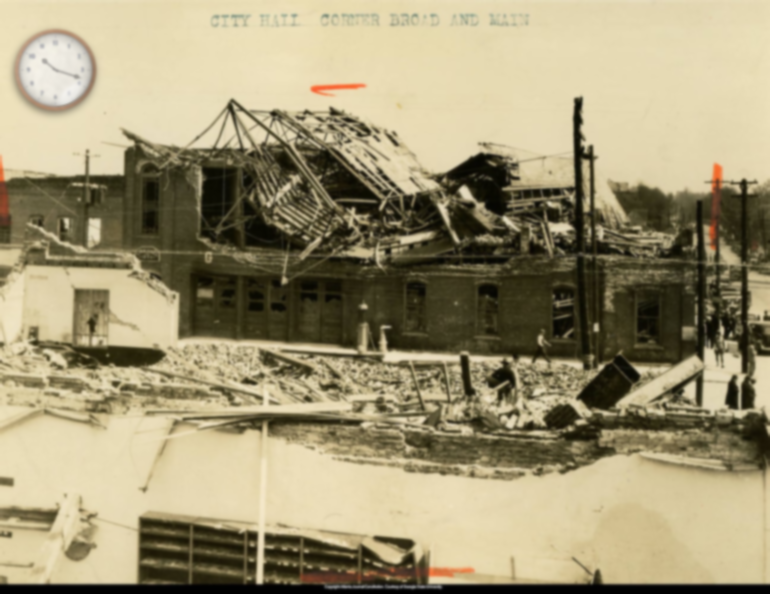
10:18
